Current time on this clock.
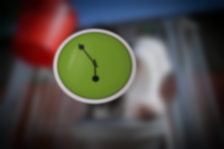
5:54
